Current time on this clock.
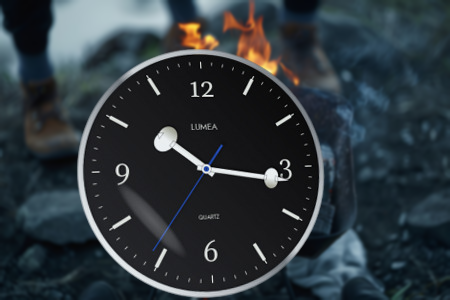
10:16:36
